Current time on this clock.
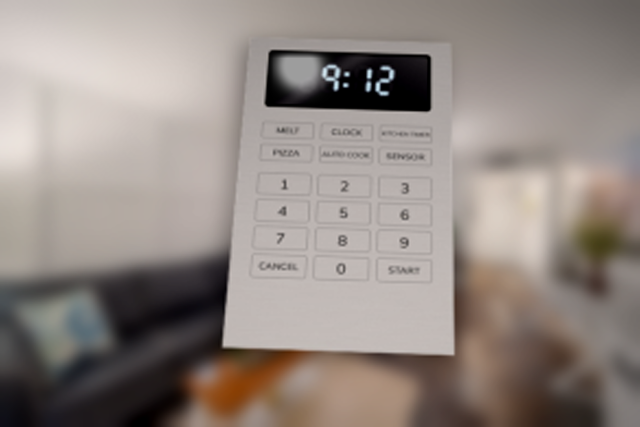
9:12
